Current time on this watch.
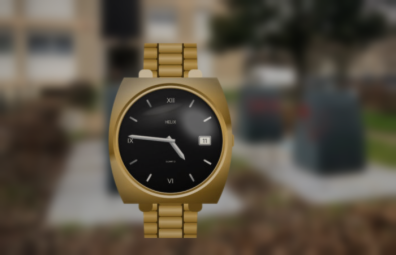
4:46
